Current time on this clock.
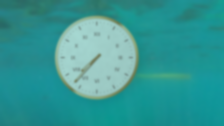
7:37
